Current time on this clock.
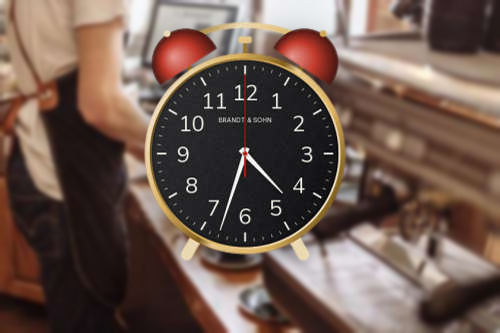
4:33:00
